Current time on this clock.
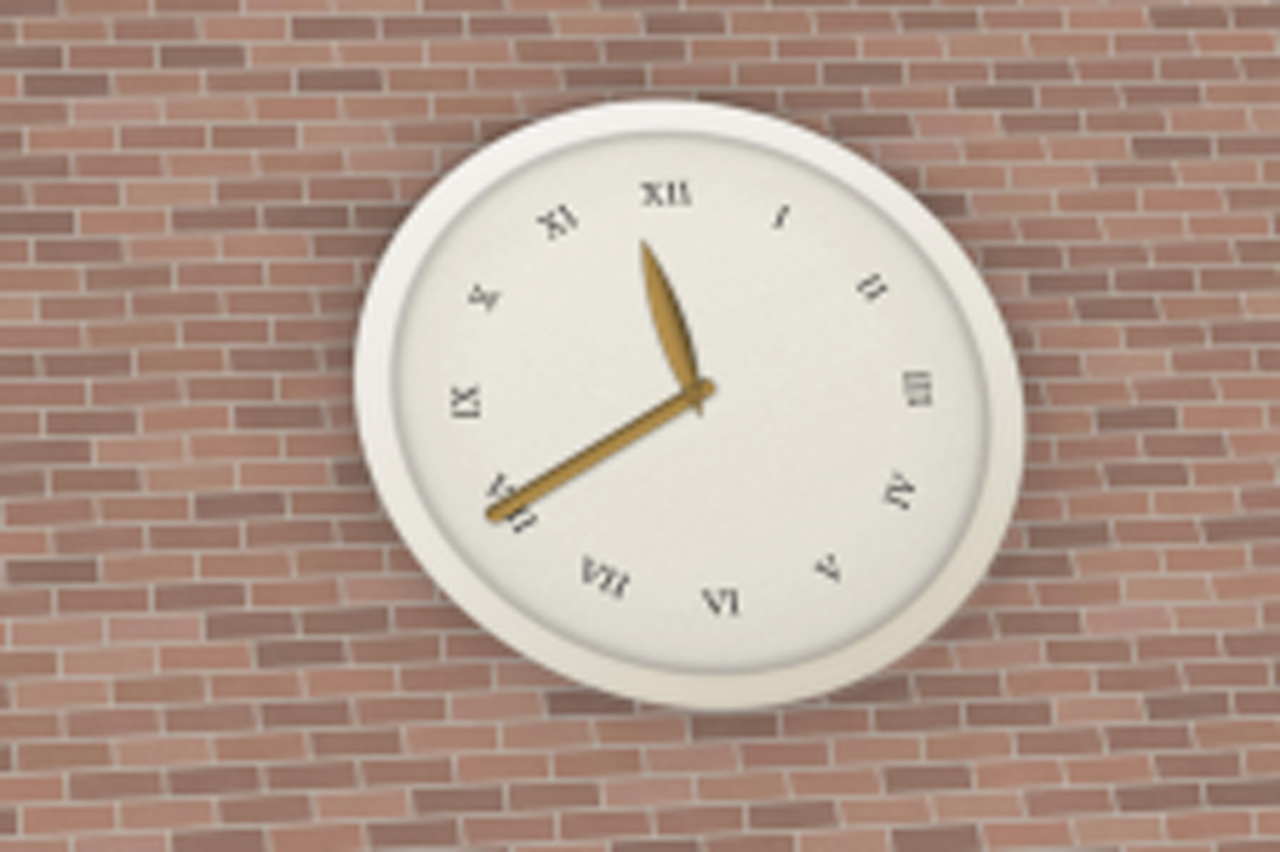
11:40
